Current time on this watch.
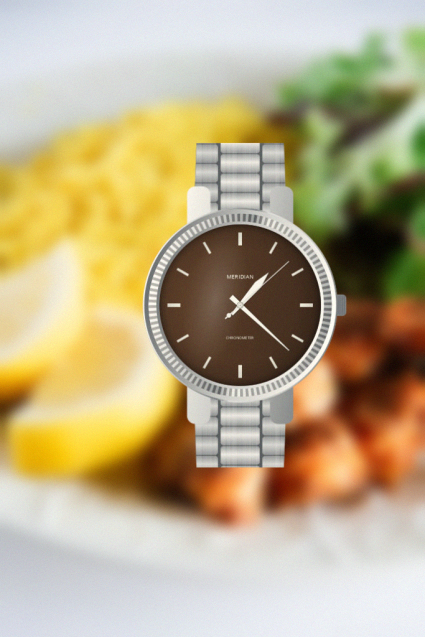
1:22:08
